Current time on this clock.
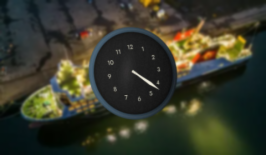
4:22
